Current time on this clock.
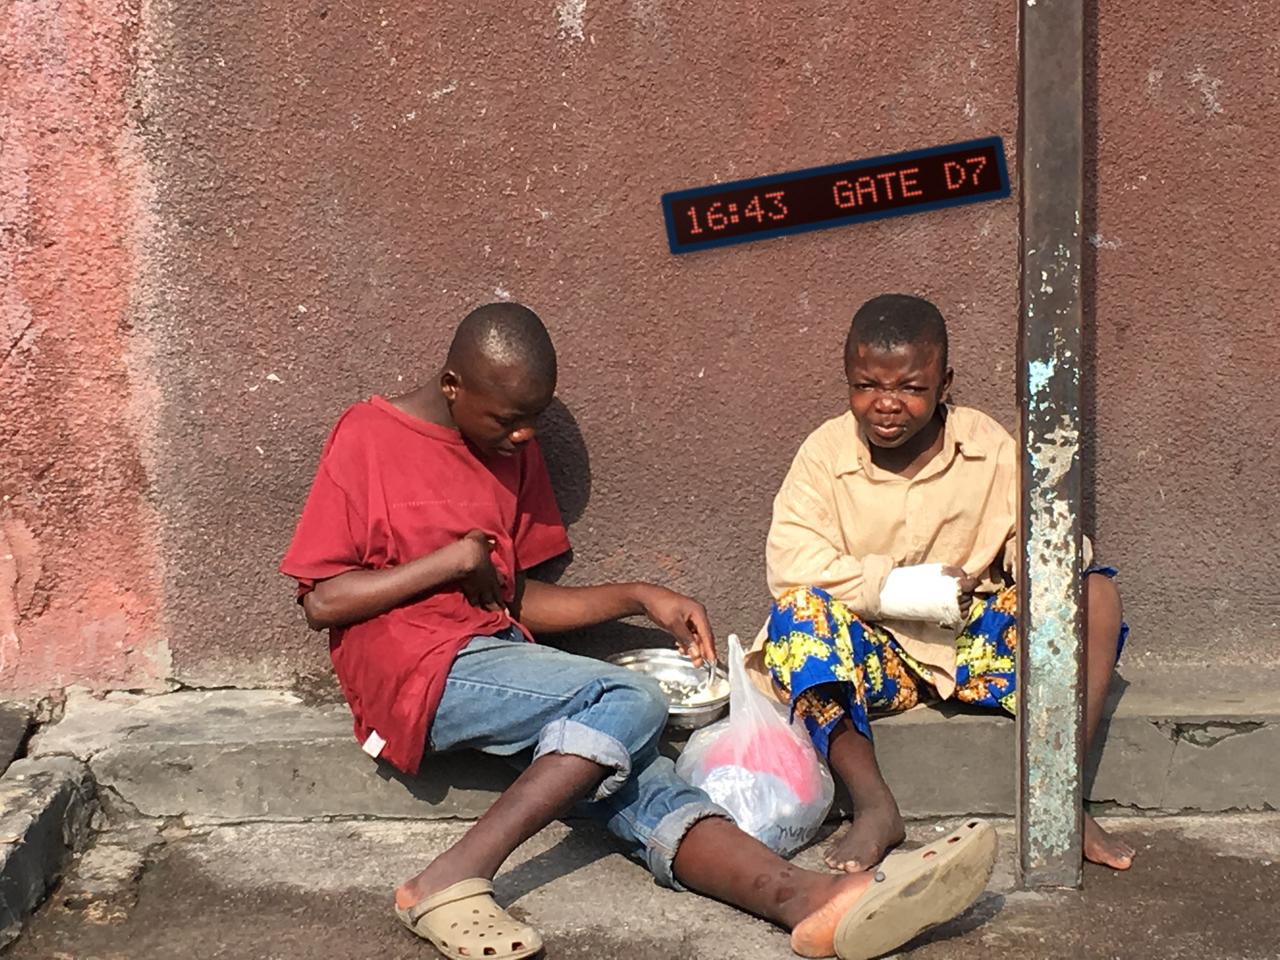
16:43
